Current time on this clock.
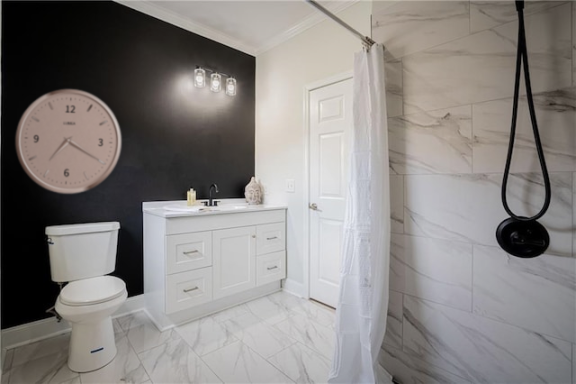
7:20
